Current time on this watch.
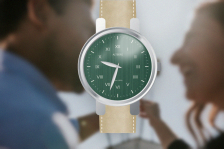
9:33
